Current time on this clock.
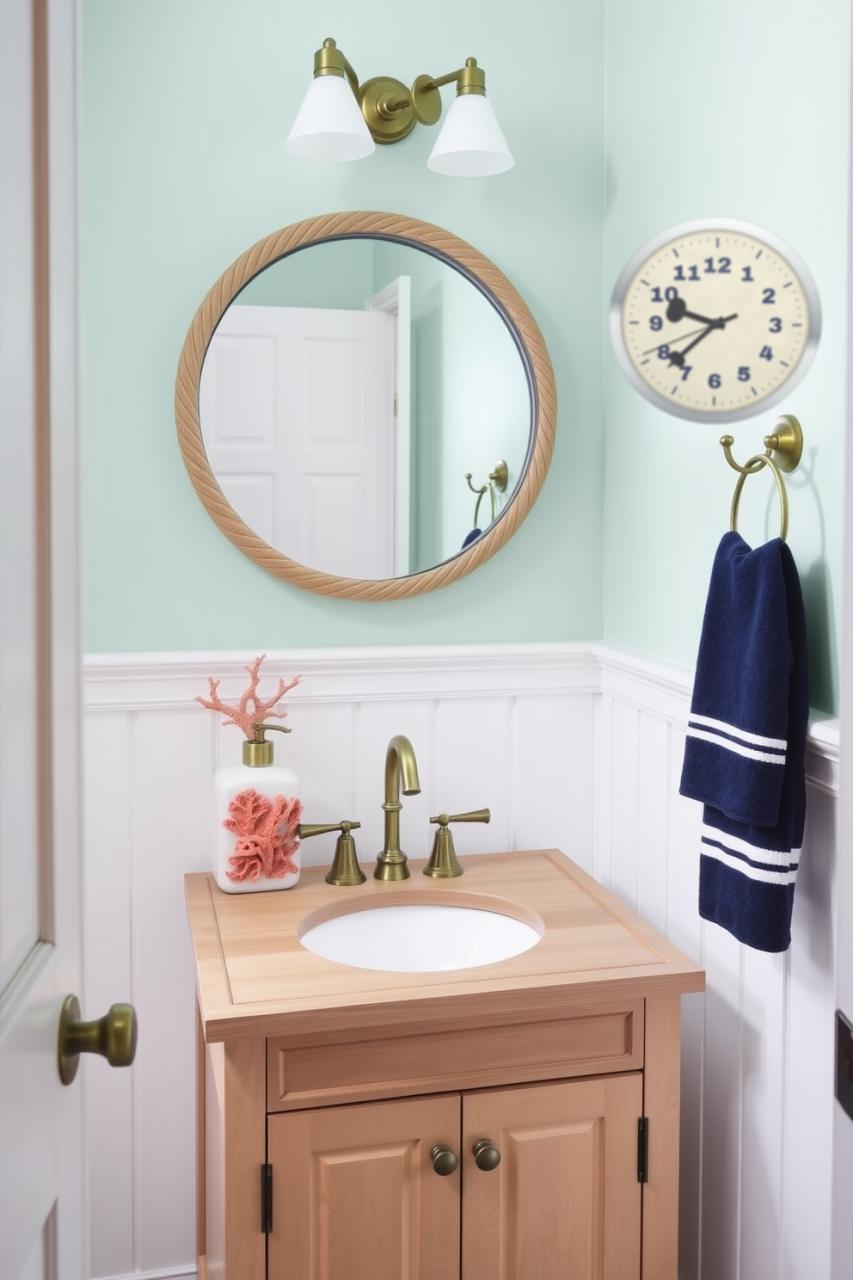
9:37:41
